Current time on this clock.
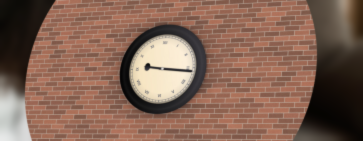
9:16
